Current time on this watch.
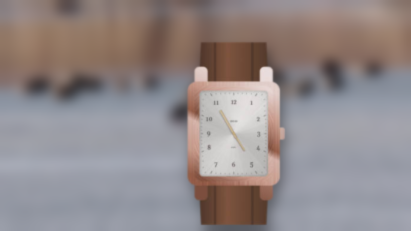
4:55
